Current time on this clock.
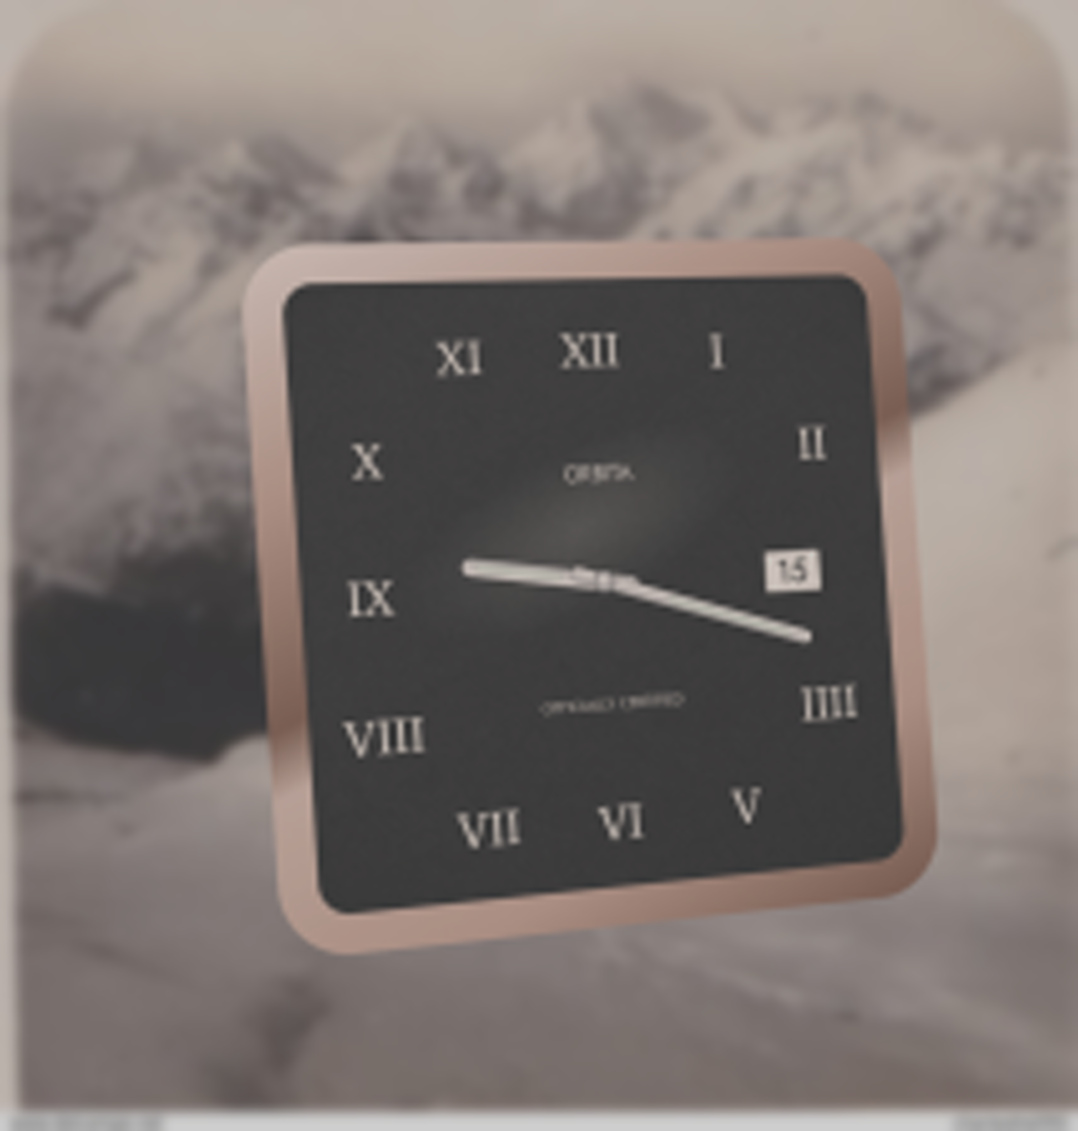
9:18
